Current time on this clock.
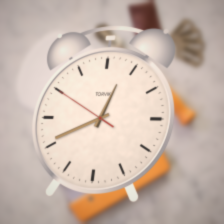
12:40:50
